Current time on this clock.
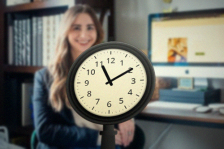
11:10
